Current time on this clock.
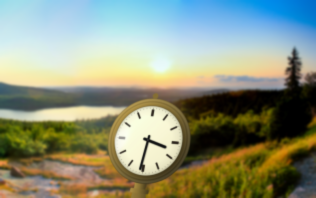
3:31
